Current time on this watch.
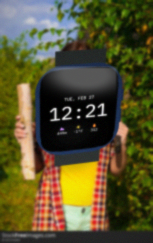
12:21
